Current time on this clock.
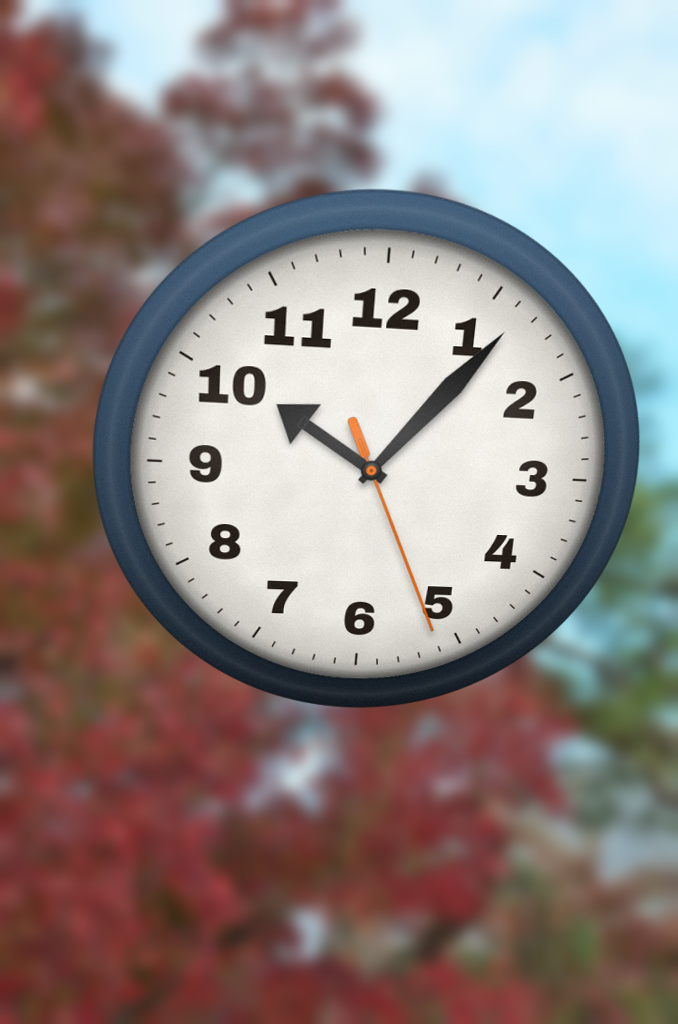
10:06:26
